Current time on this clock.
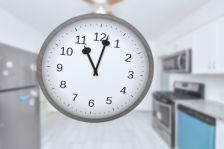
11:02
